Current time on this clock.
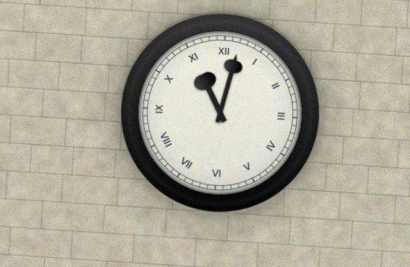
11:02
